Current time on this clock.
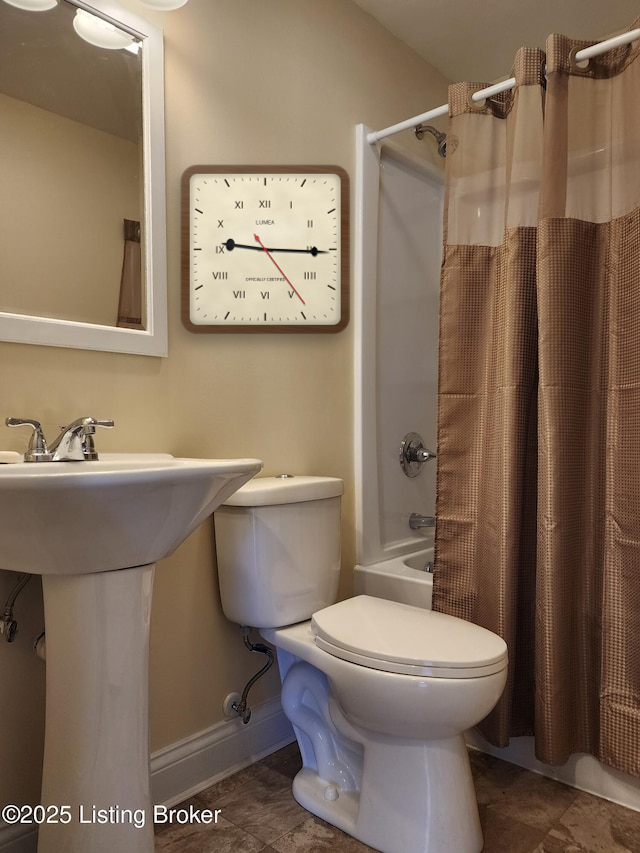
9:15:24
